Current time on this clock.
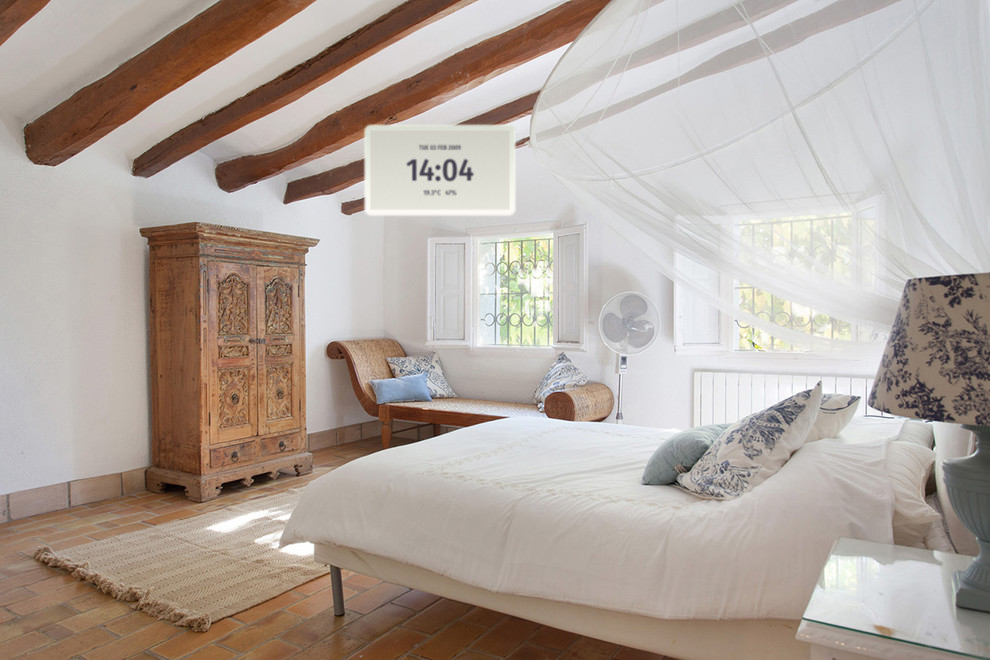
14:04
